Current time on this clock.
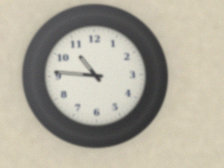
10:46
